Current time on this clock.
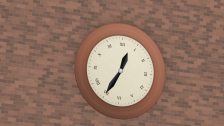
12:35
